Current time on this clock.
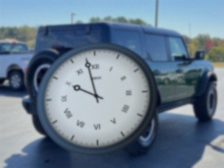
9:58
